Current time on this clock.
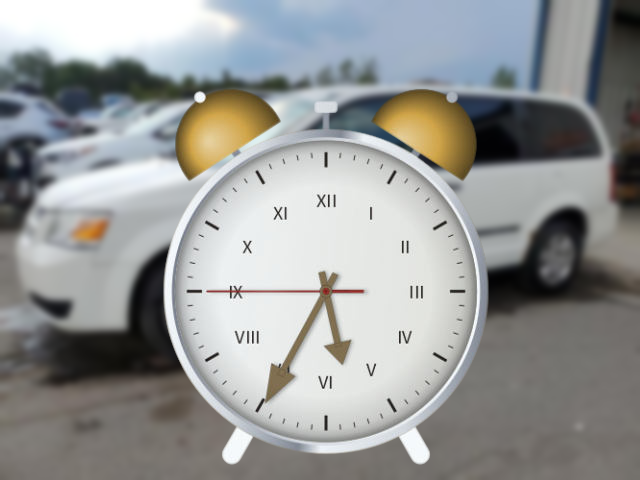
5:34:45
